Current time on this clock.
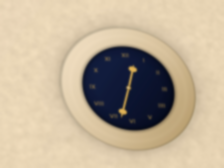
12:33
